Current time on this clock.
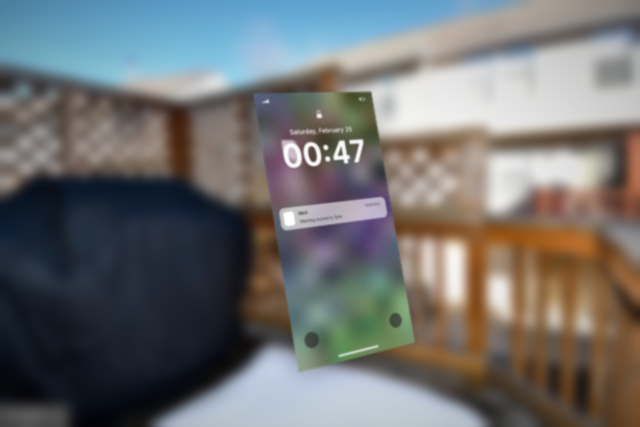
0:47
